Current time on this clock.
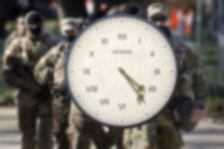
4:24
